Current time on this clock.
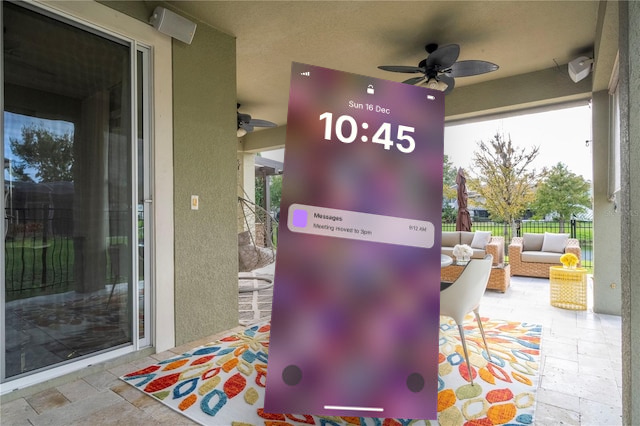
10:45
